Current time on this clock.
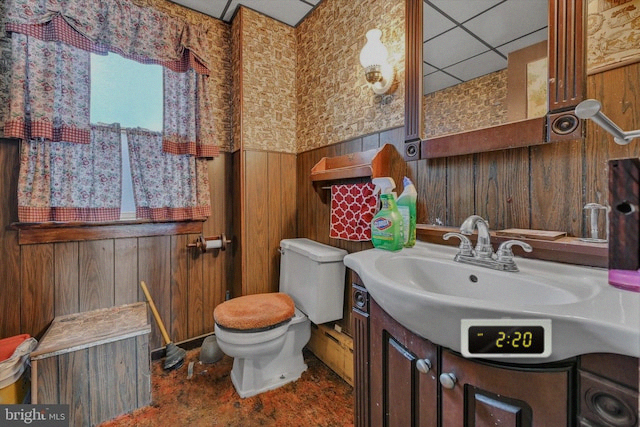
2:20
